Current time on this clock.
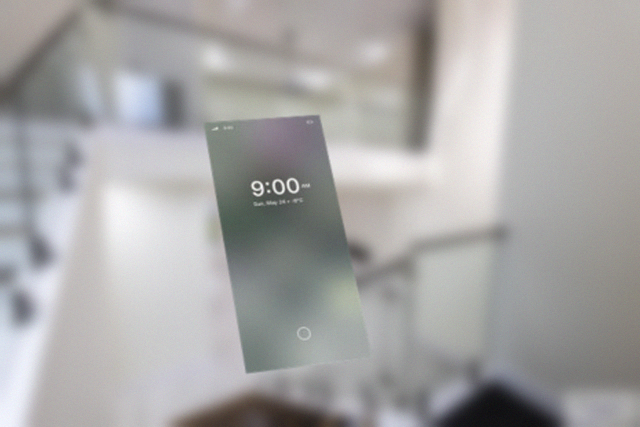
9:00
